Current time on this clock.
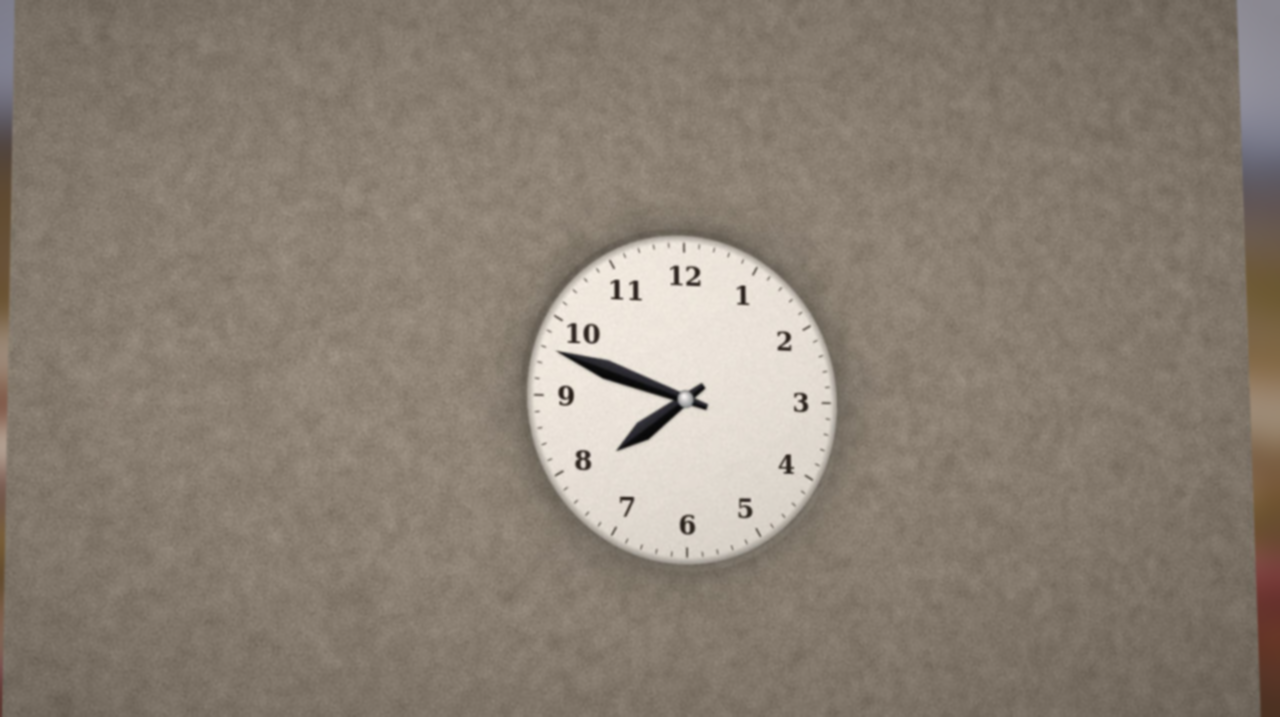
7:48
